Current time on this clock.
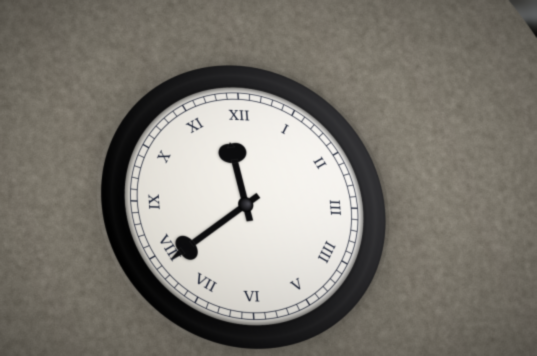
11:39
